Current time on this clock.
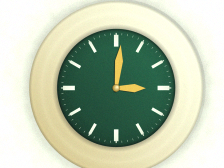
3:01
